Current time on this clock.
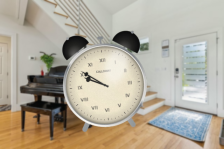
9:51
